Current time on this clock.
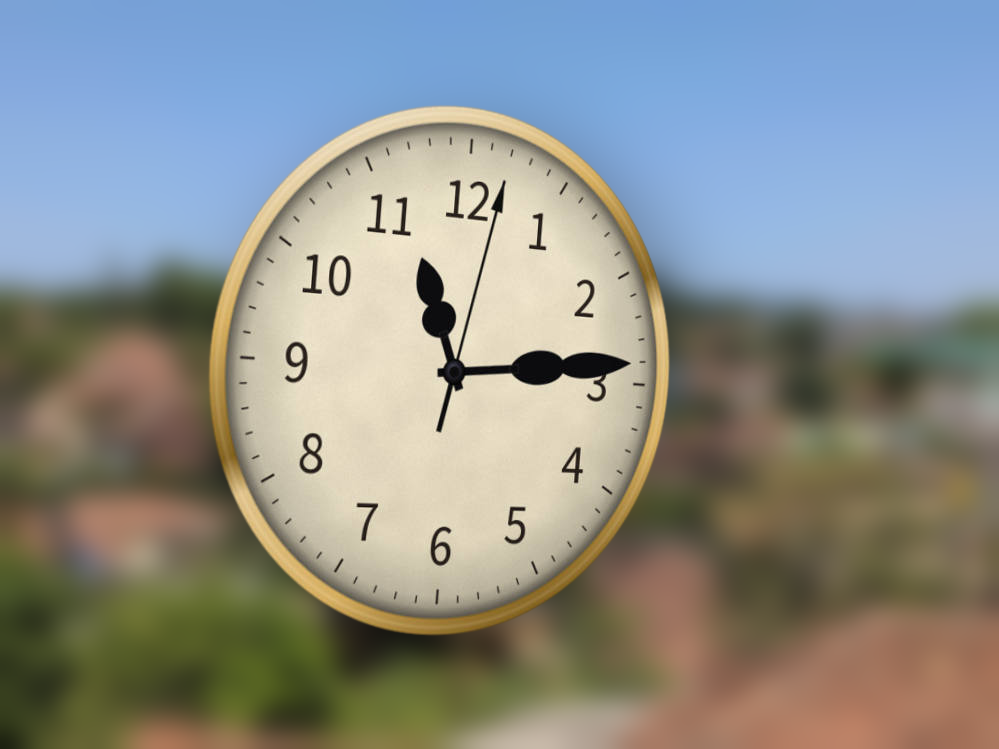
11:14:02
